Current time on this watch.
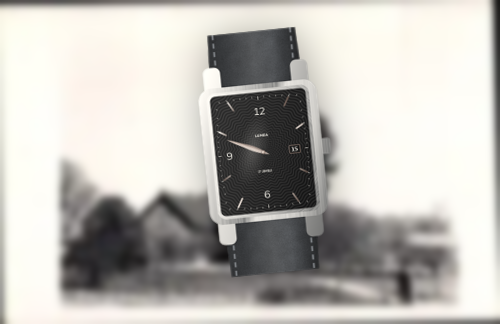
9:49
